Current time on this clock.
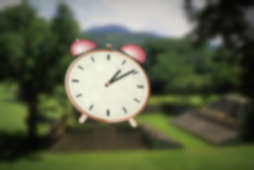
1:09
